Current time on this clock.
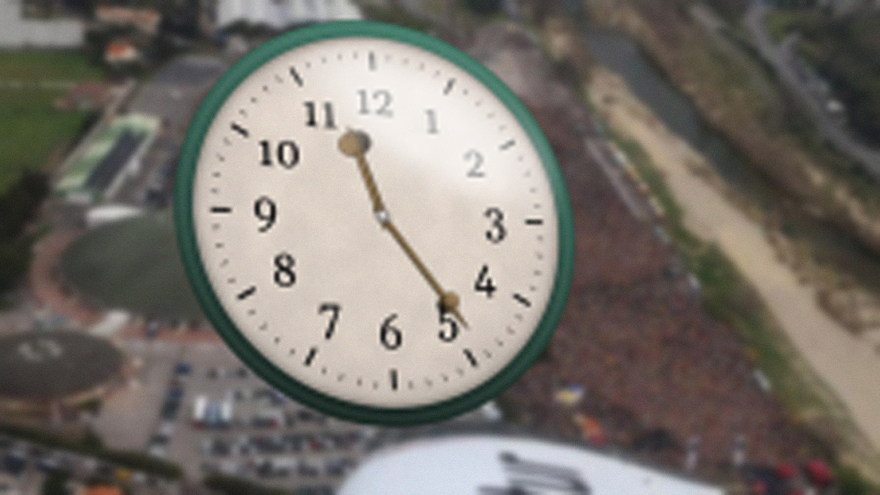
11:24
